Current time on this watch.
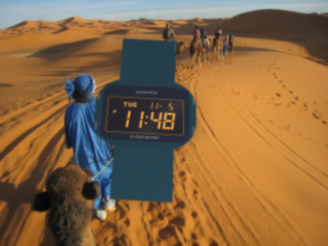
11:48
